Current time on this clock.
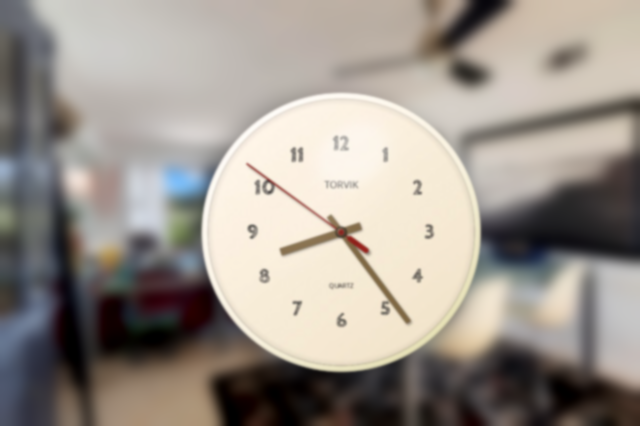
8:23:51
